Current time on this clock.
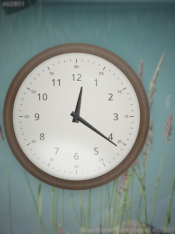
12:21
